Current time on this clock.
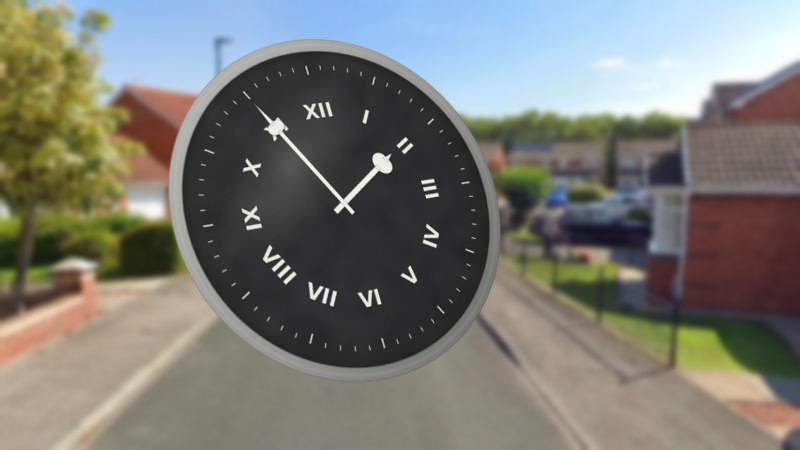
1:55
